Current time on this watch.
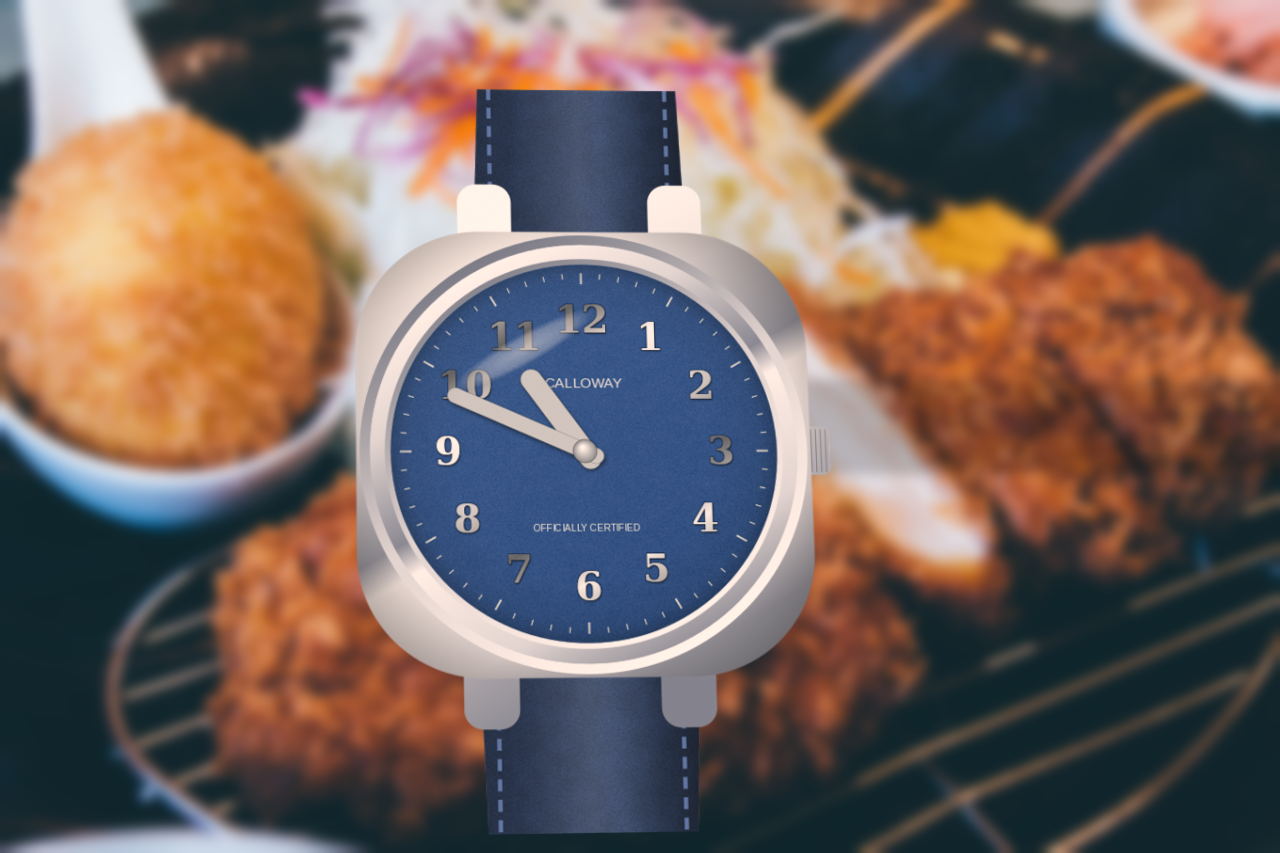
10:49
